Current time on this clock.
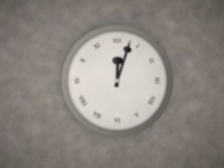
12:03
